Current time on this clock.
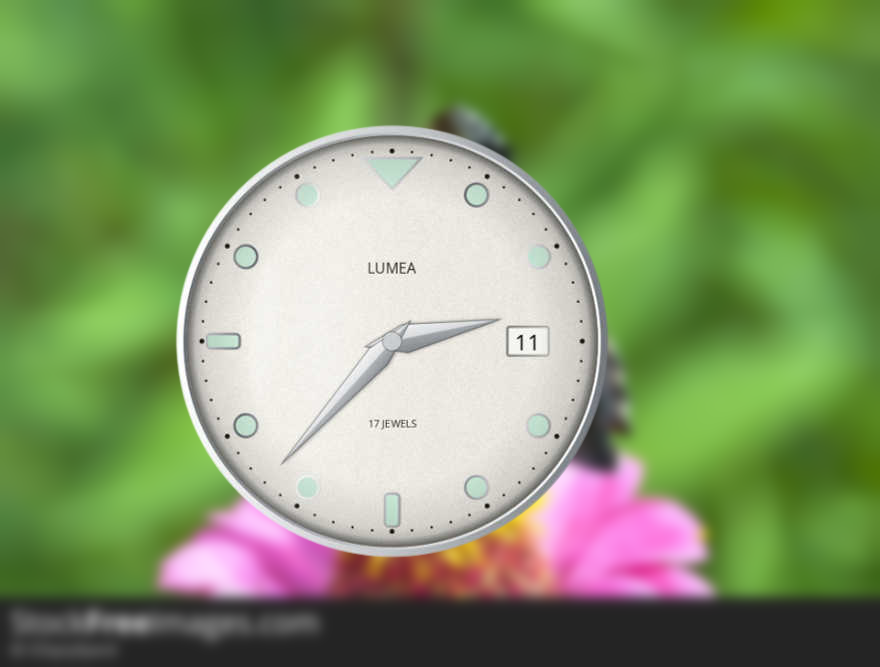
2:37
